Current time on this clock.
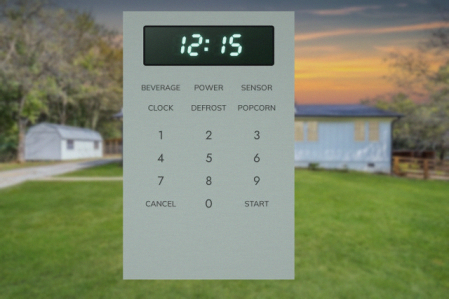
12:15
